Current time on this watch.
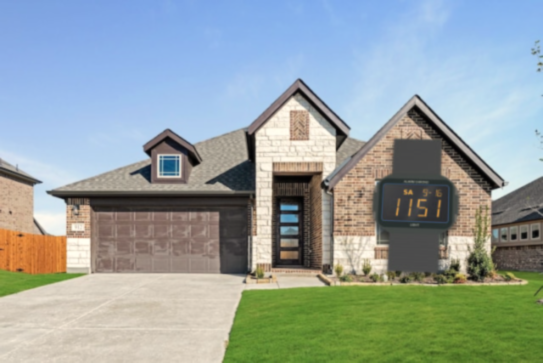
11:51
